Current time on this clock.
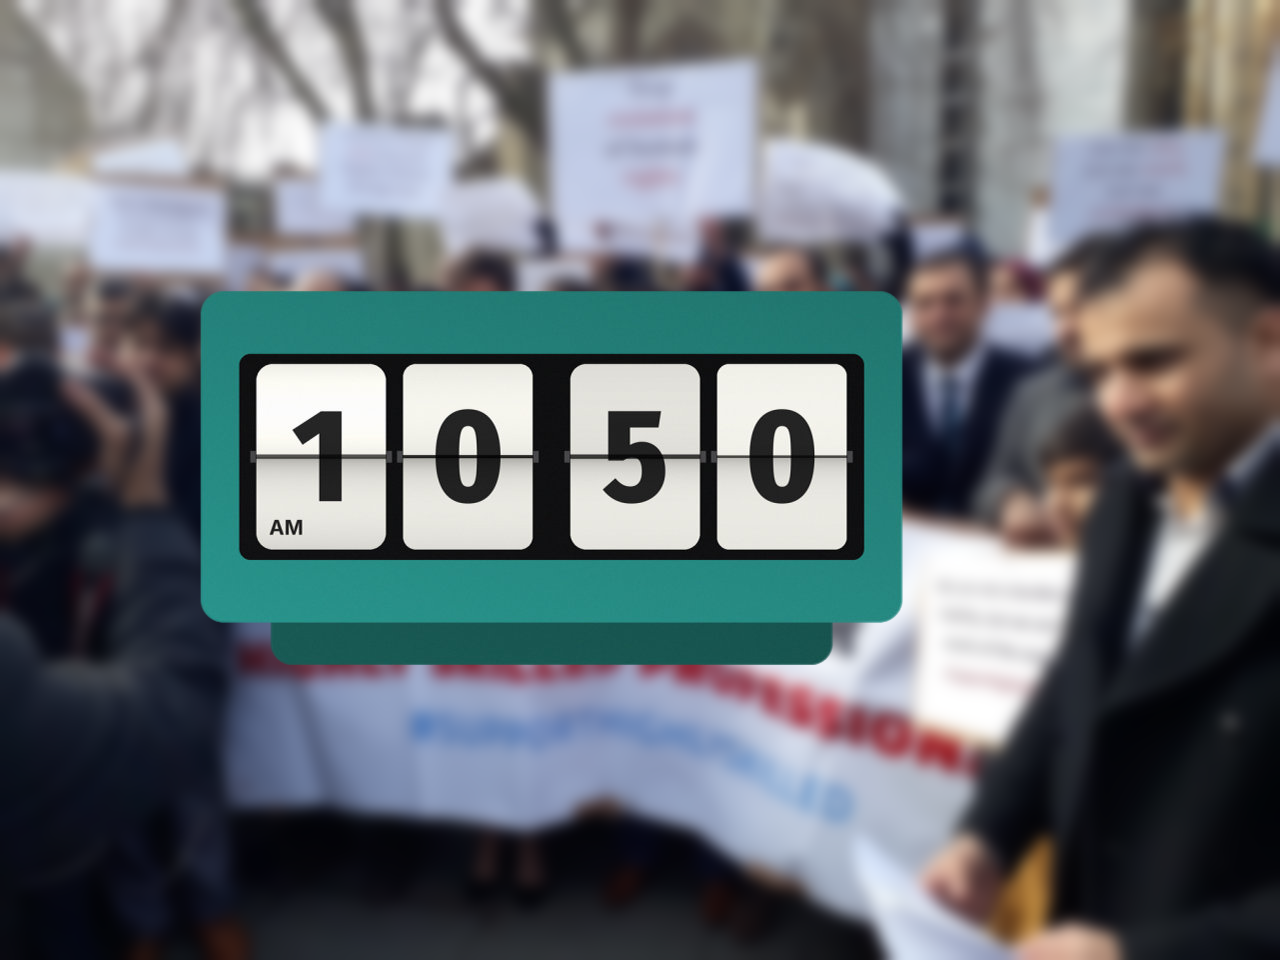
10:50
